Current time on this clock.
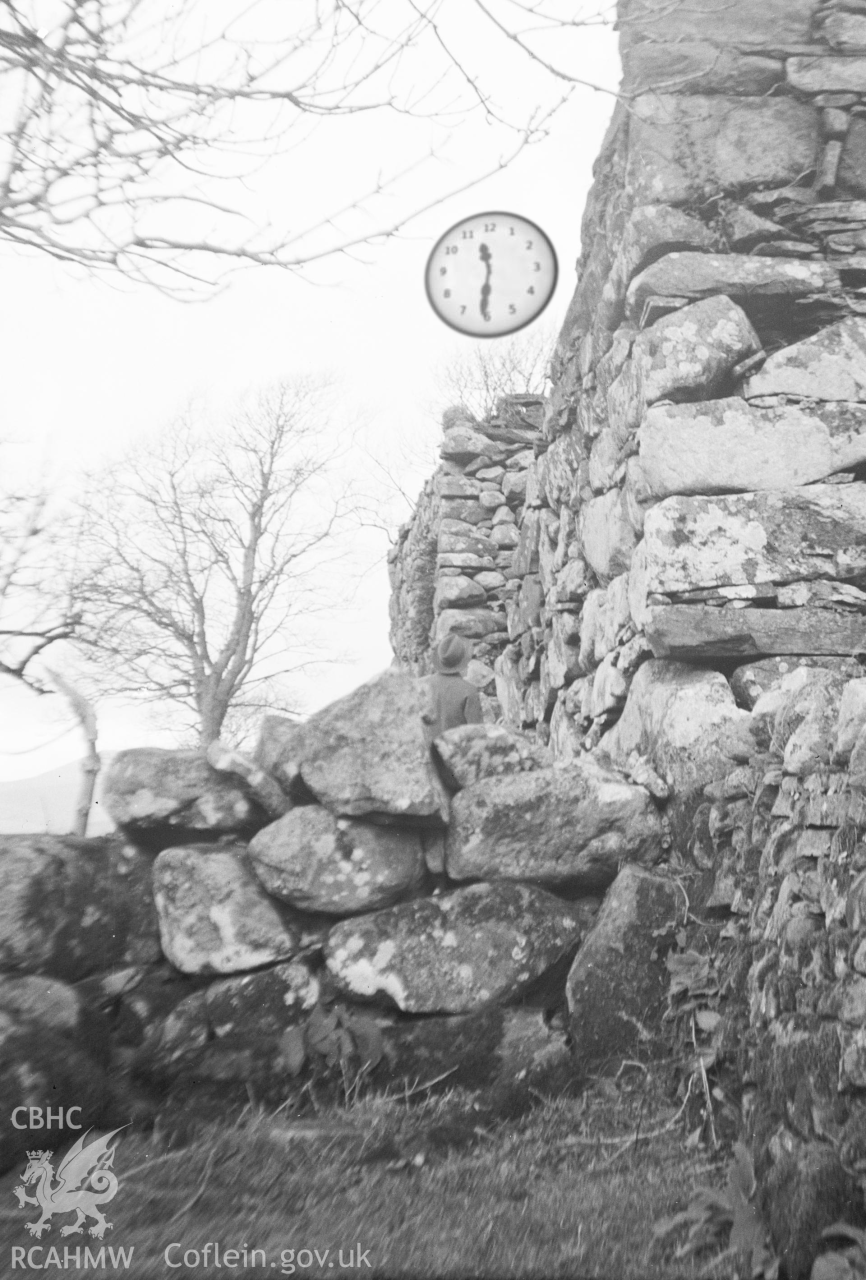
11:31
